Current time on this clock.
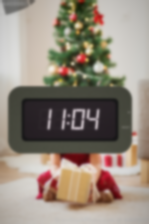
11:04
